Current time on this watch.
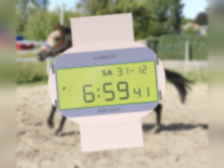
6:59:41
